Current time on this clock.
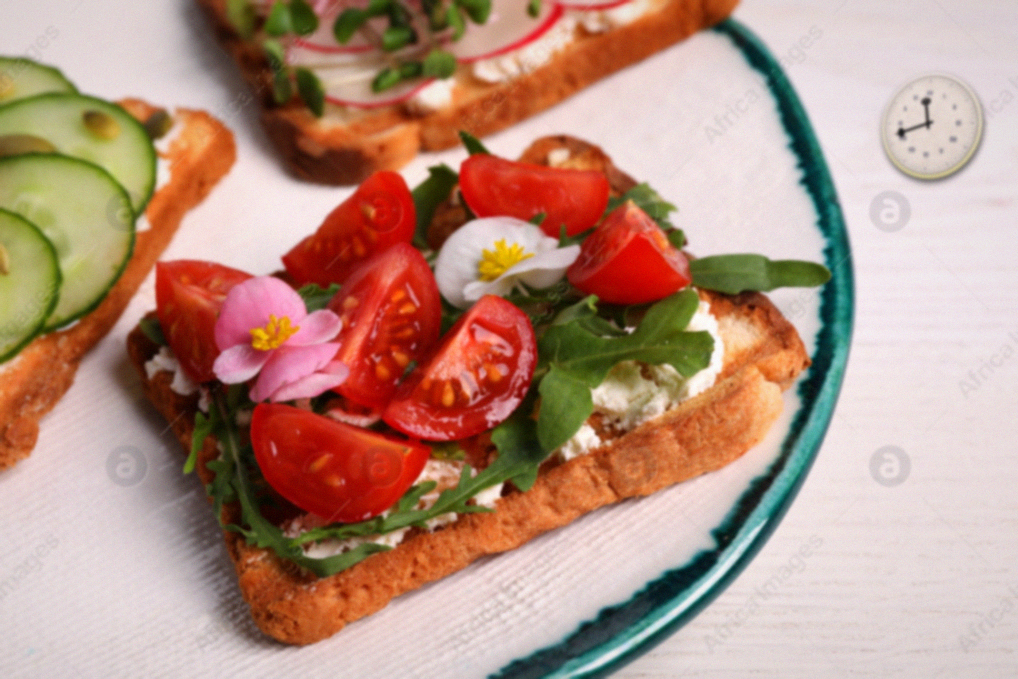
11:42
